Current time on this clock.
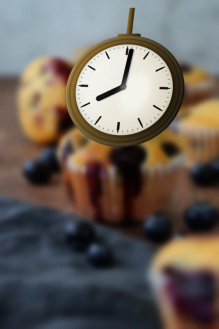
8:01
